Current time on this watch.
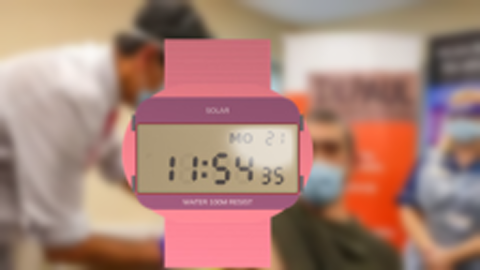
11:54:35
